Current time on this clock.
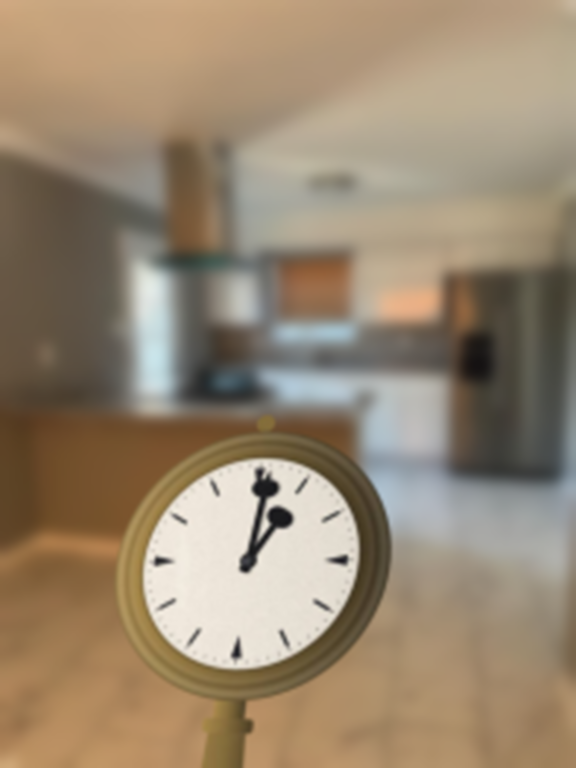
1:01
